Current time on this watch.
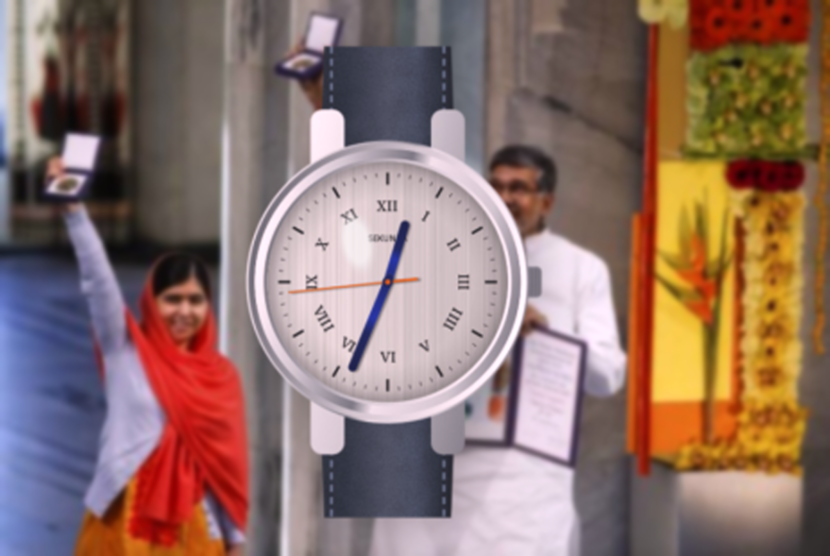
12:33:44
